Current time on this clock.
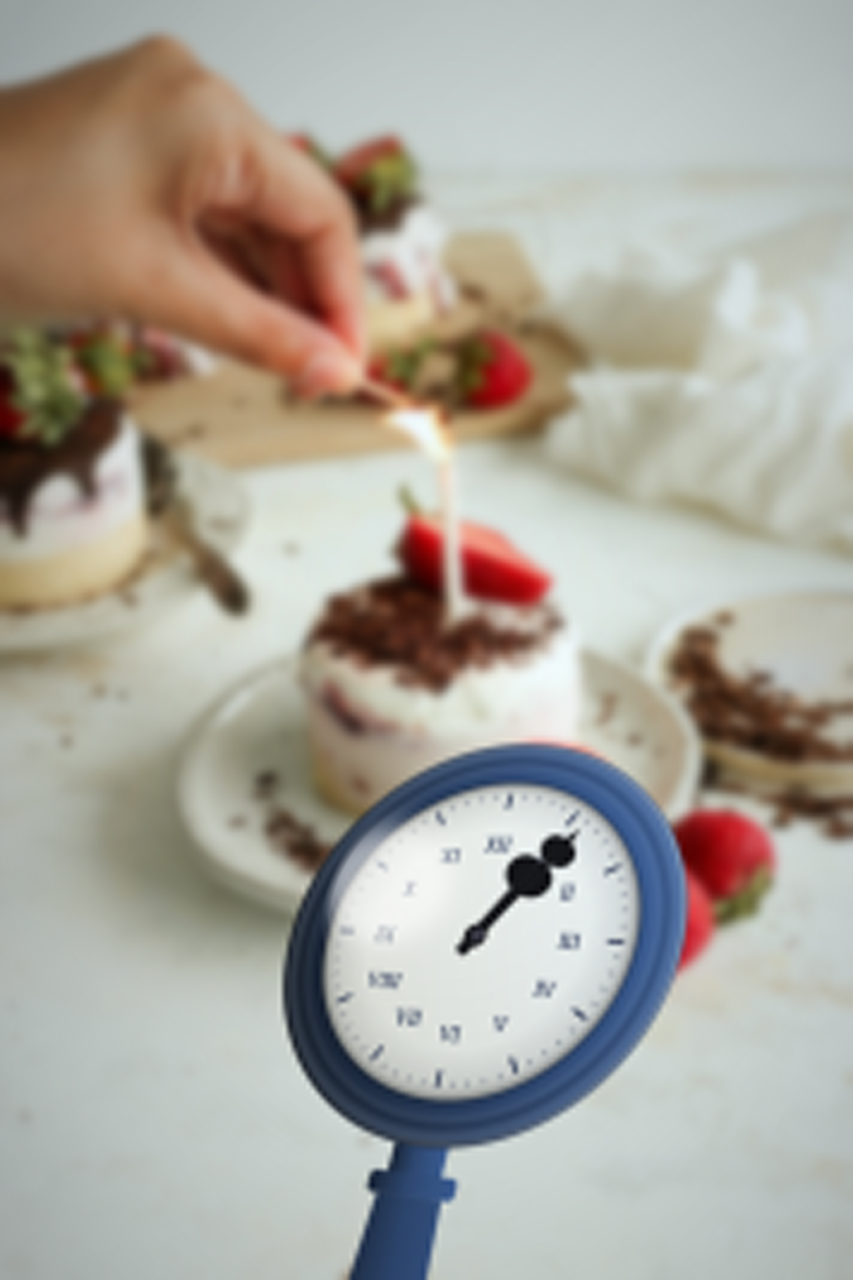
1:06
